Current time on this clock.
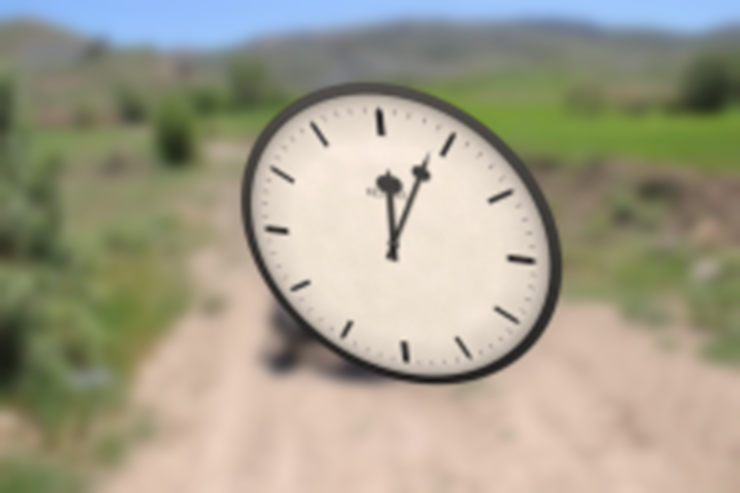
12:04
